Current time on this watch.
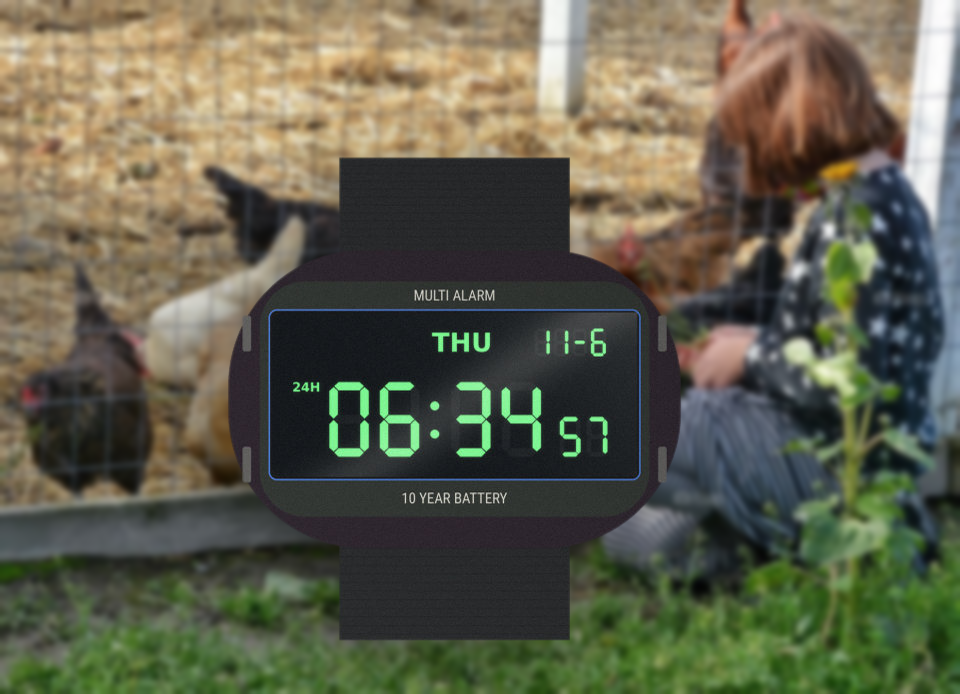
6:34:57
